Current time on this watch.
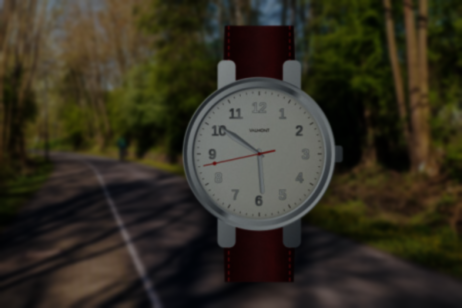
5:50:43
